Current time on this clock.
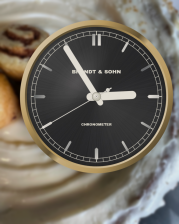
2:54:40
